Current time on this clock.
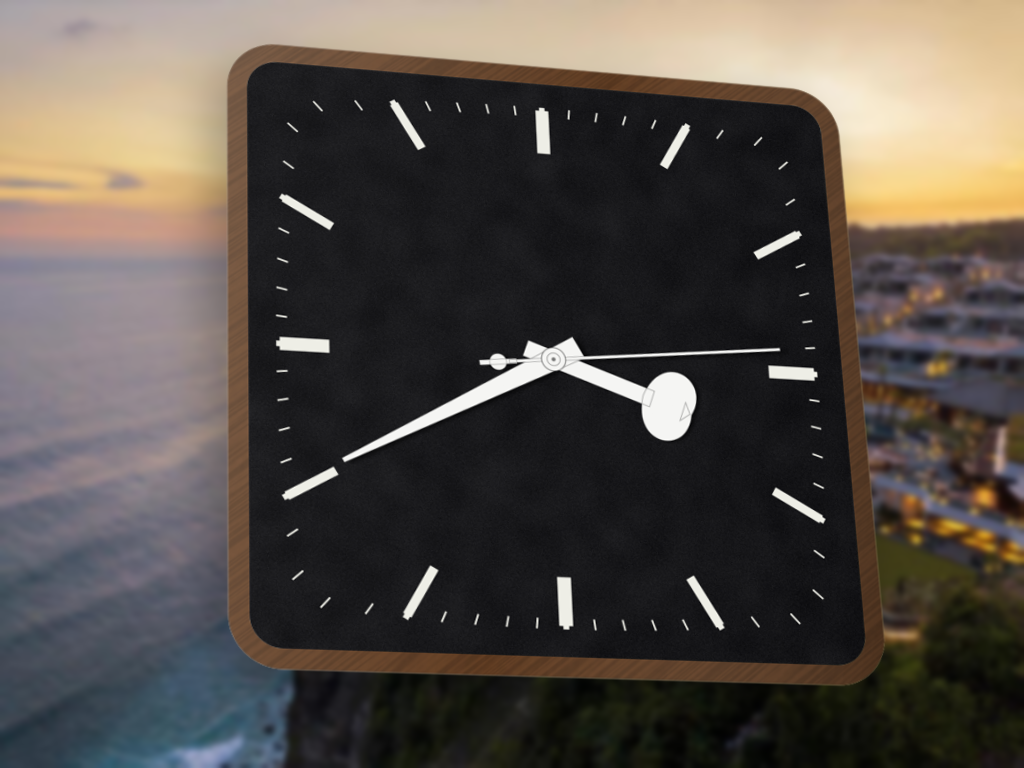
3:40:14
